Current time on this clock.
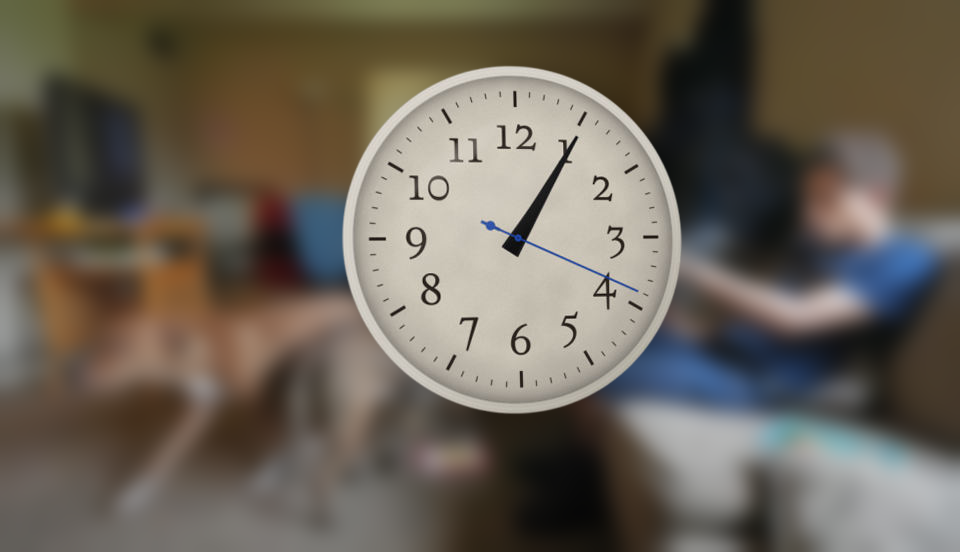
1:05:19
